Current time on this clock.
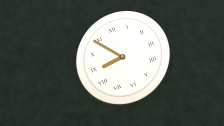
8:54
